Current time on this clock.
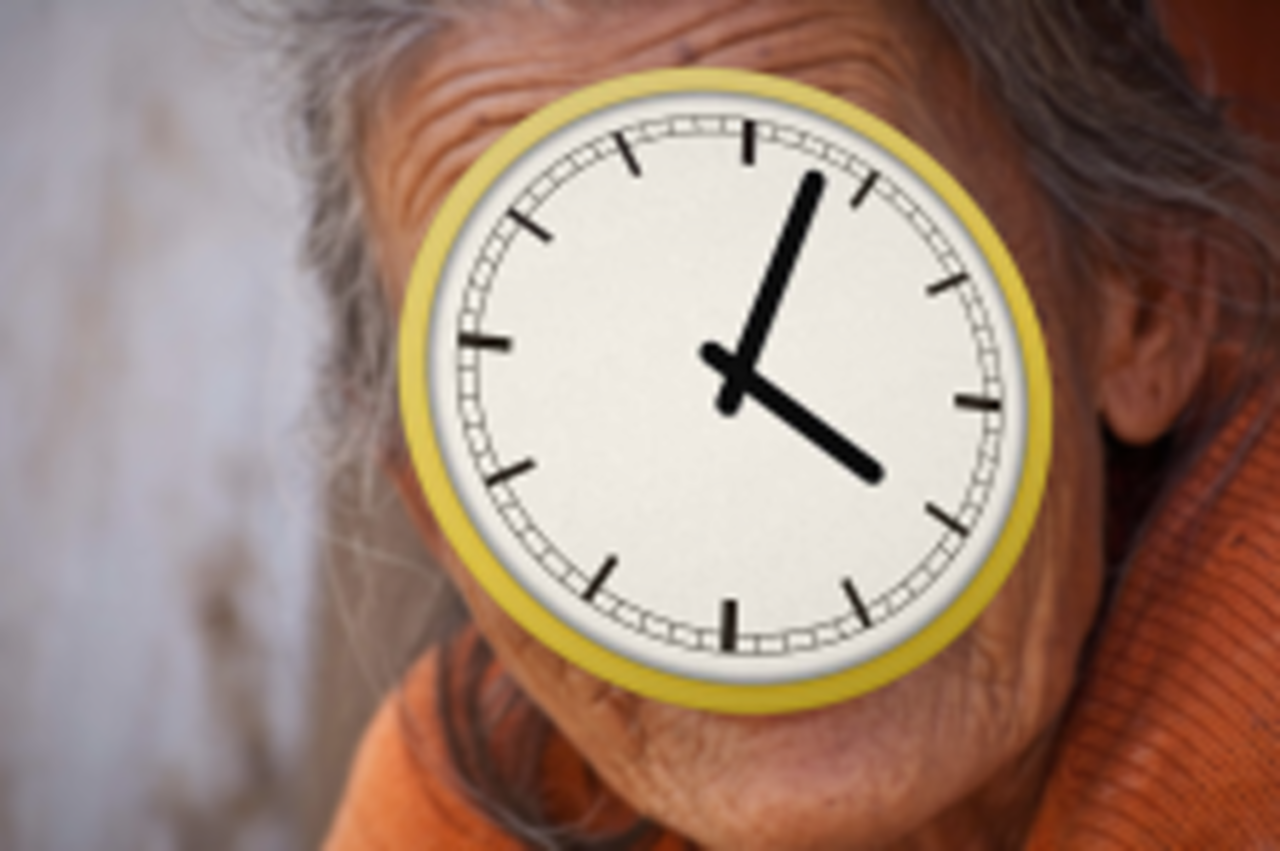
4:03
